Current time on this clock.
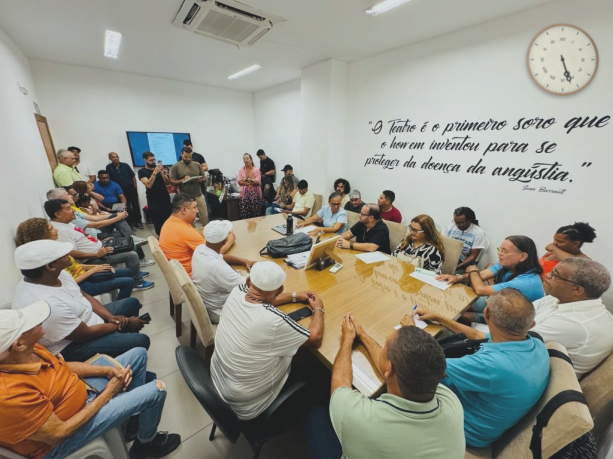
5:27
